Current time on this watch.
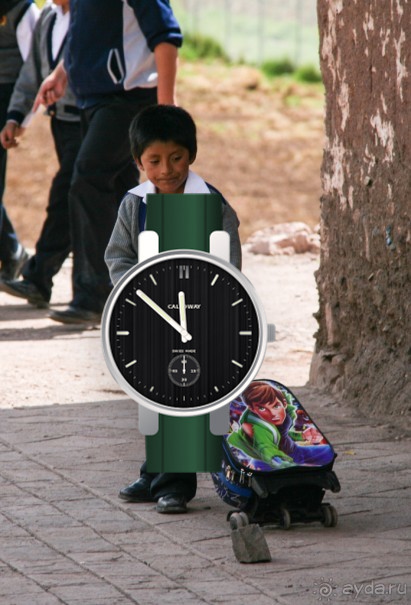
11:52
